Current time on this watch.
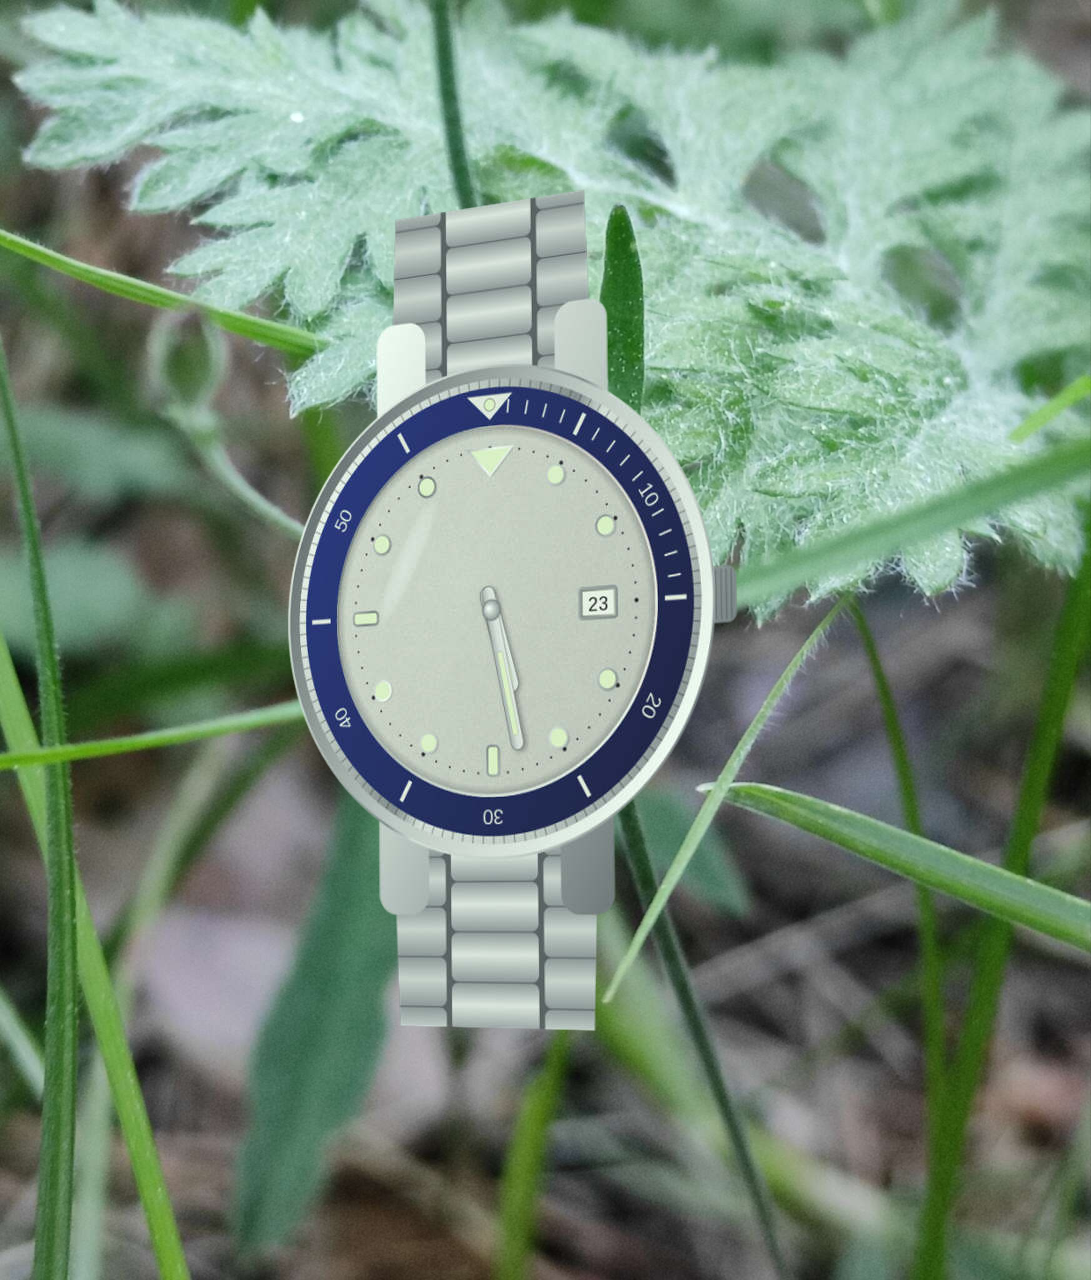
5:28
